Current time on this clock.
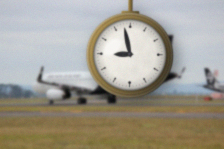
8:58
